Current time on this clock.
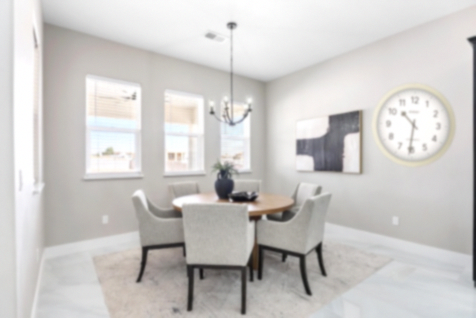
10:31
